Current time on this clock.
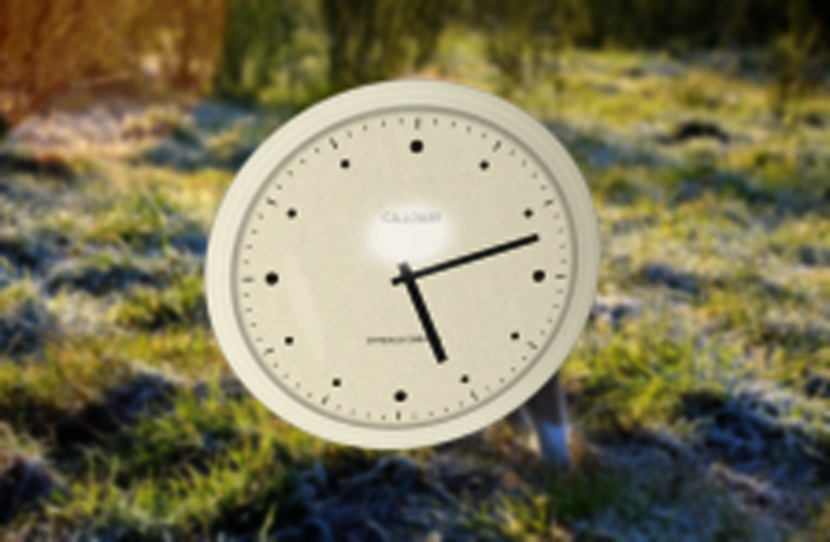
5:12
